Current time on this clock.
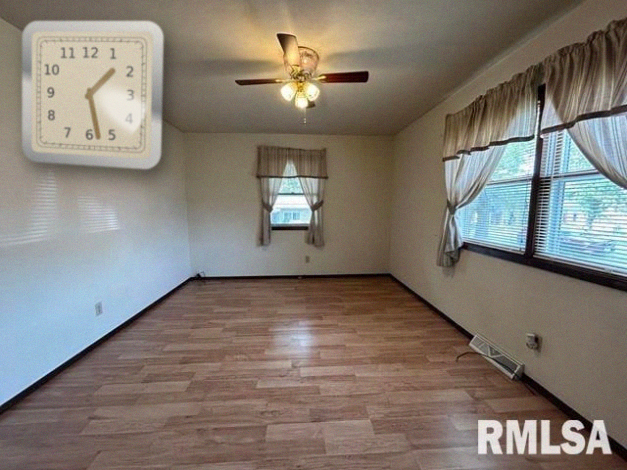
1:28
